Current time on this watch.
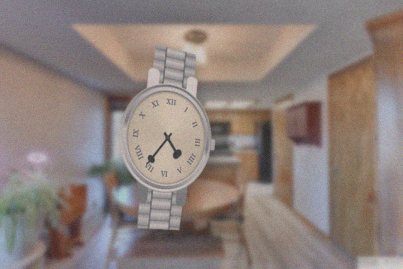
4:36
